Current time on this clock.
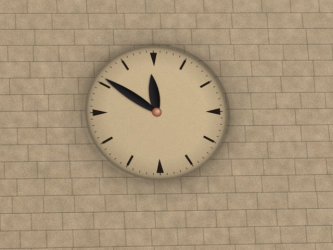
11:51
